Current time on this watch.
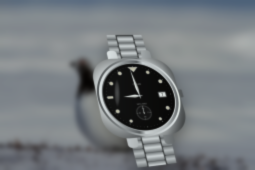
8:59
